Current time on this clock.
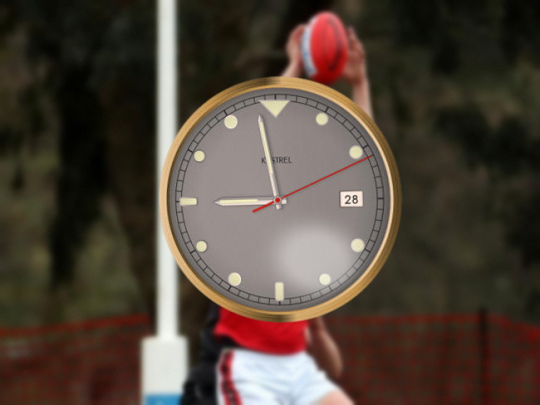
8:58:11
